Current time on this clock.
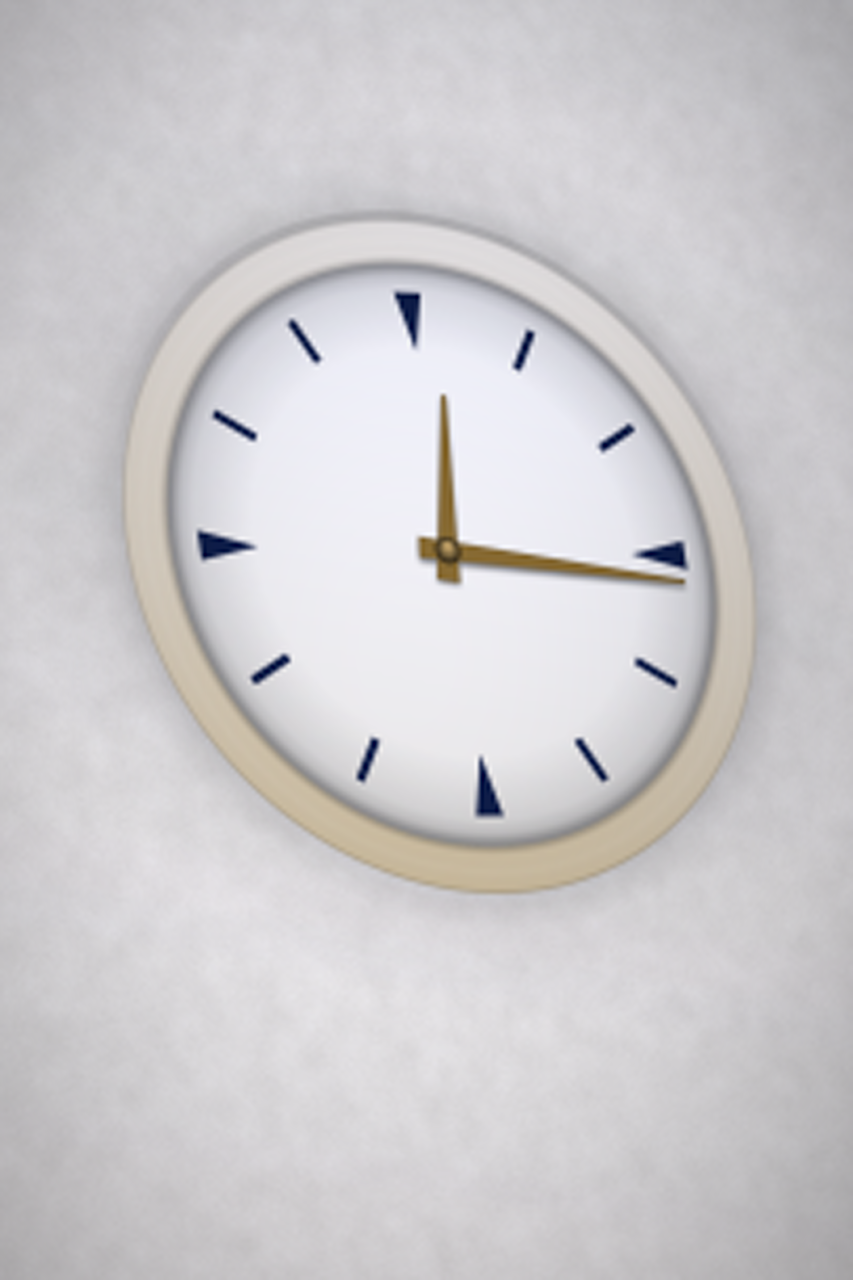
12:16
